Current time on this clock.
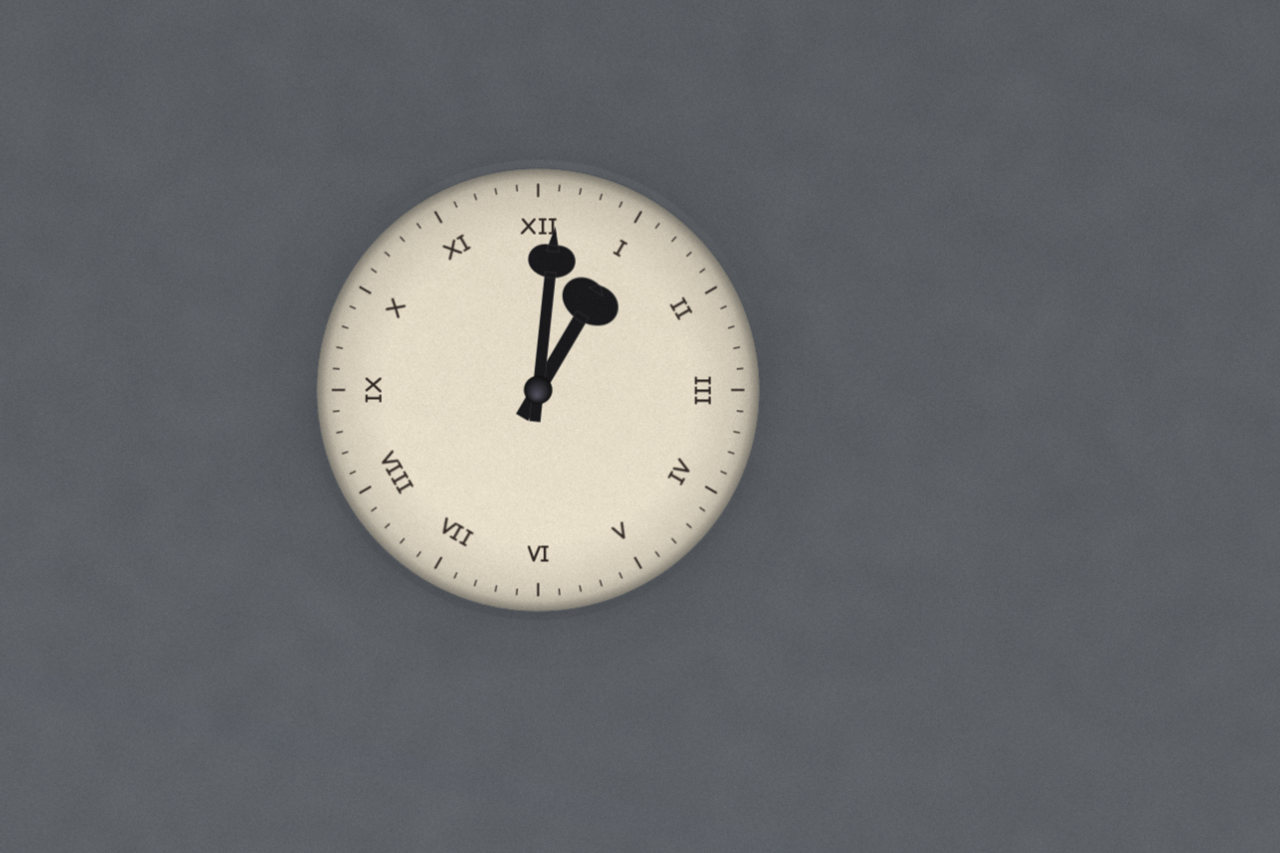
1:01
